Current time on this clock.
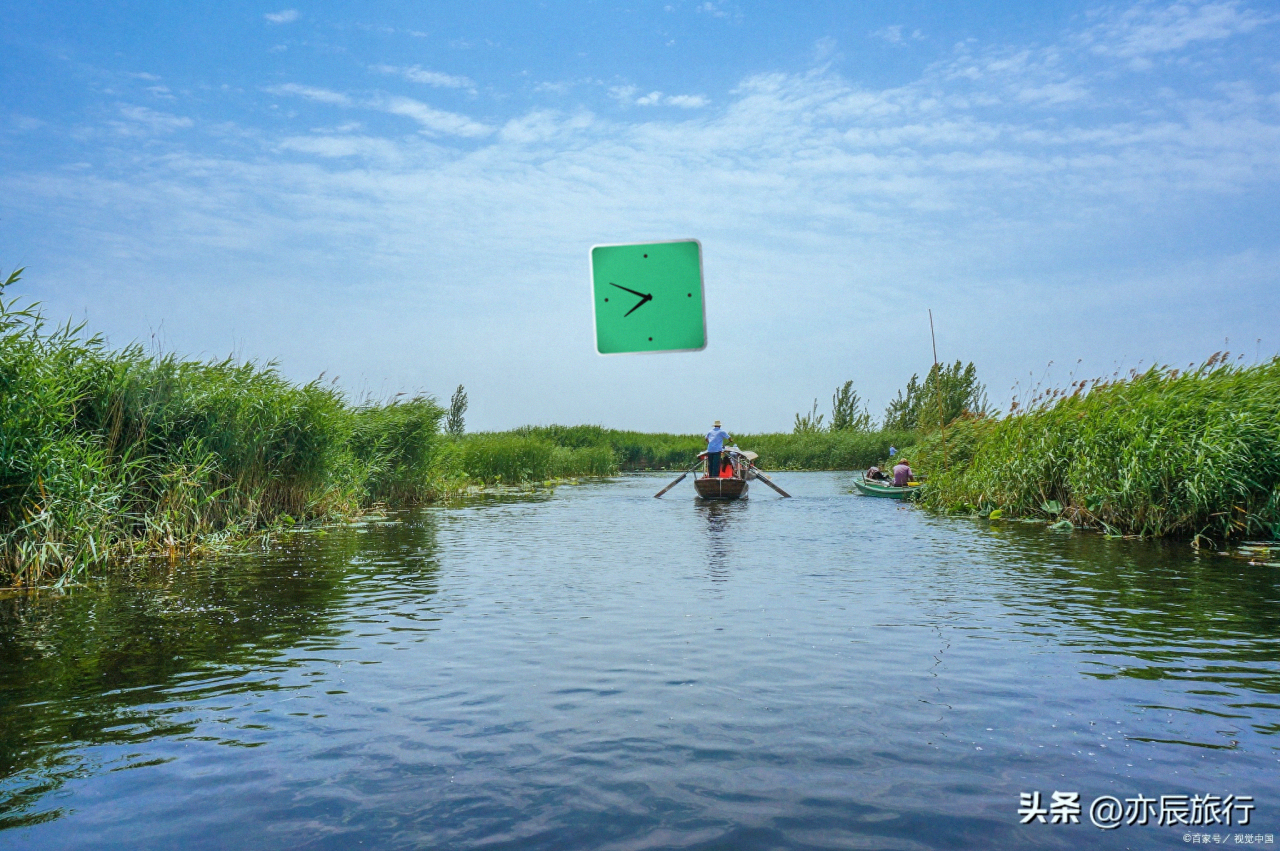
7:49
